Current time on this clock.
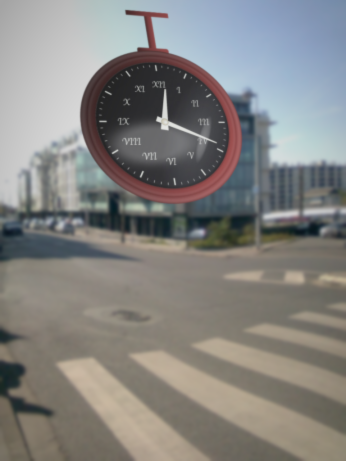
12:19
